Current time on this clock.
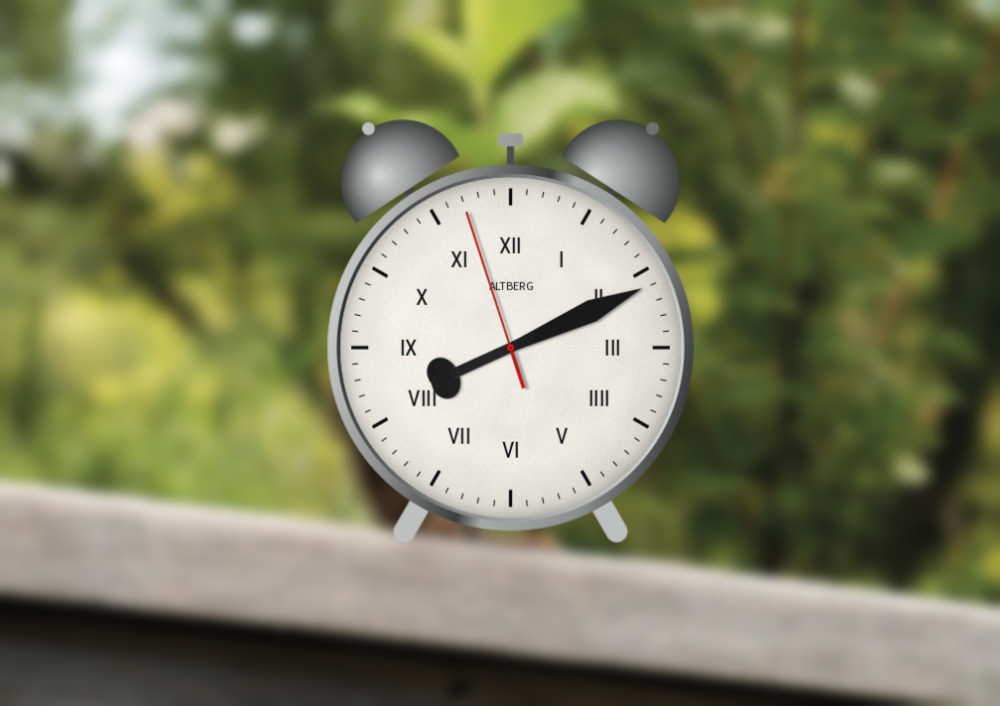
8:10:57
